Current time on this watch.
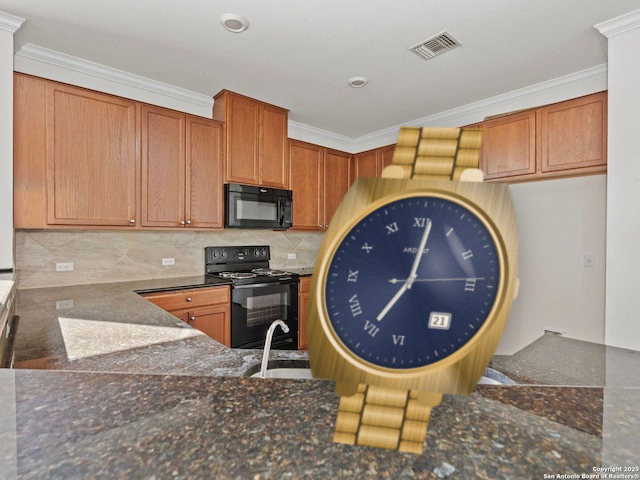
7:01:14
